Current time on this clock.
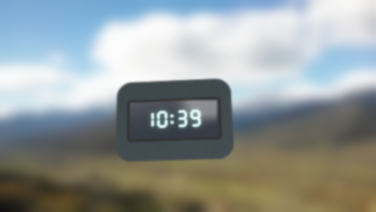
10:39
